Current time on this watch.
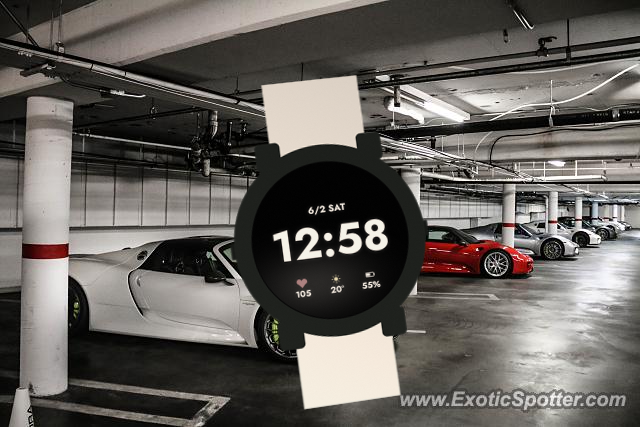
12:58
